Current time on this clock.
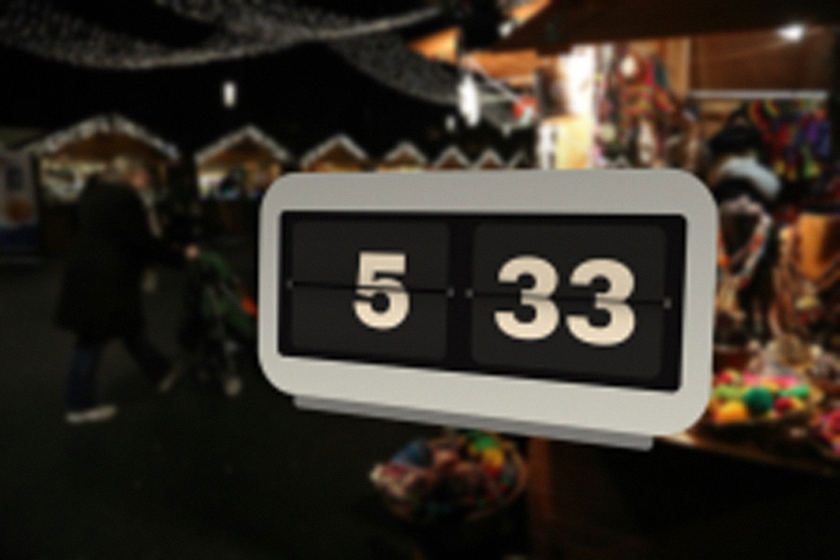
5:33
